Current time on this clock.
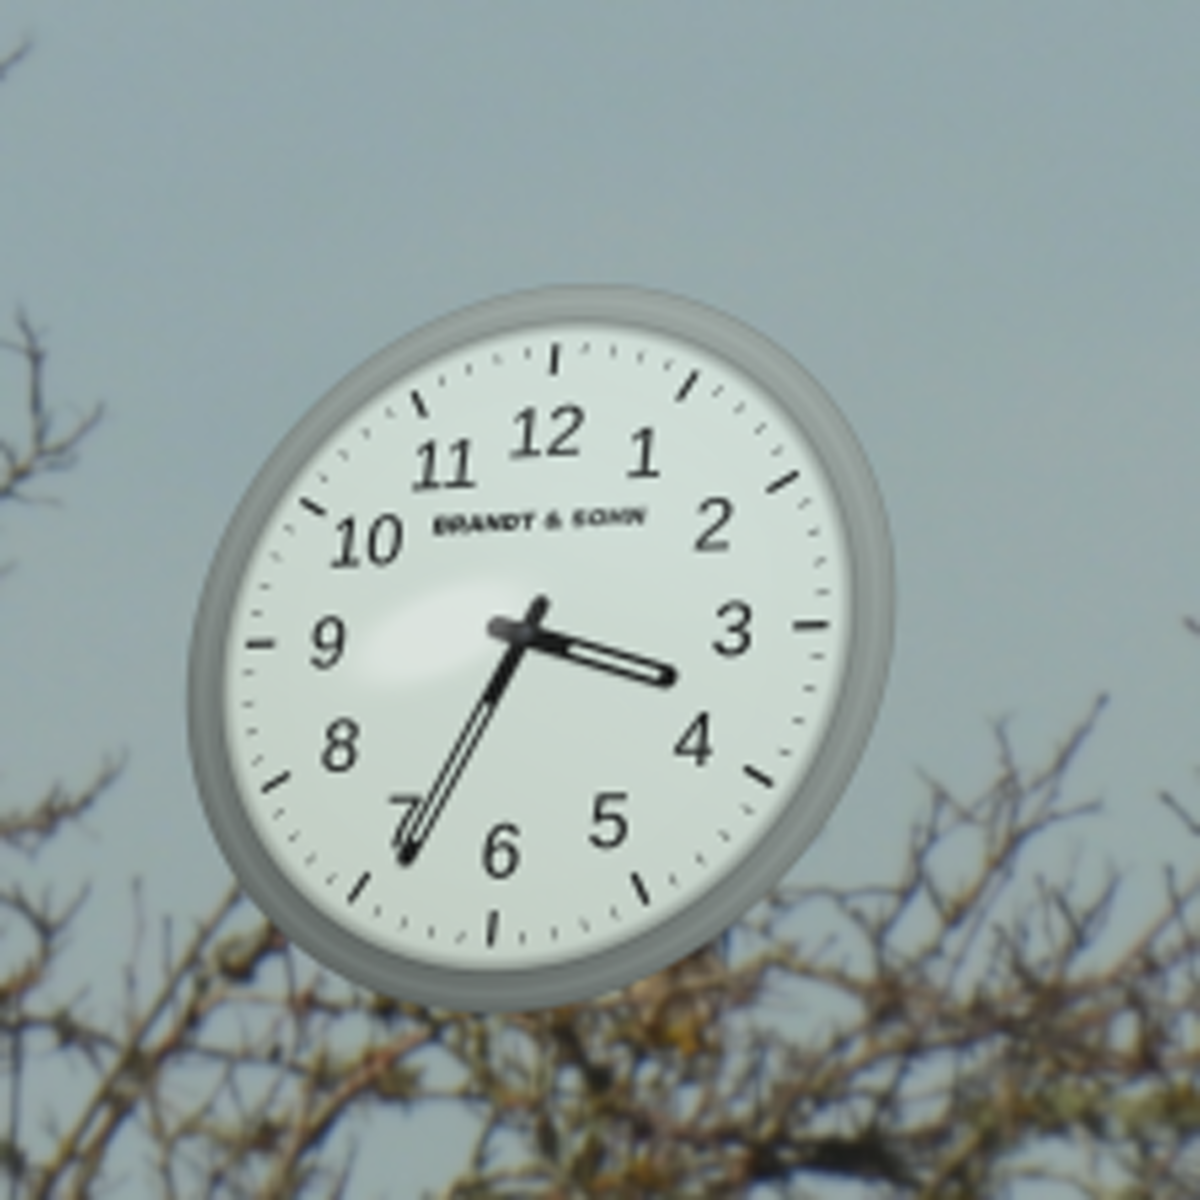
3:34
